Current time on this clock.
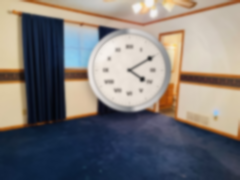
4:10
